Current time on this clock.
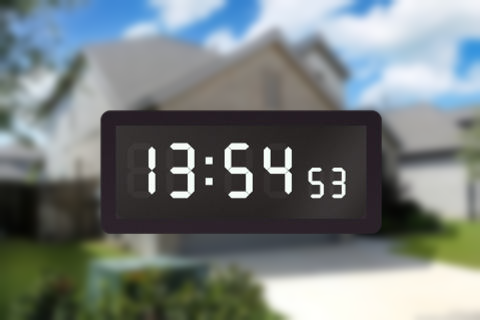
13:54:53
